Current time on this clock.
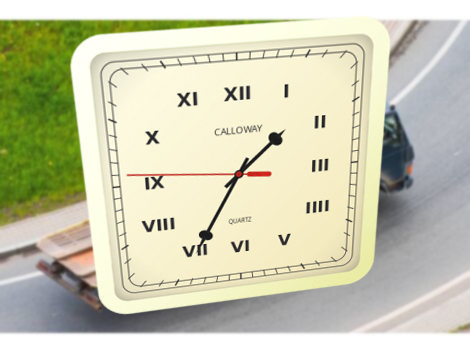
1:34:46
